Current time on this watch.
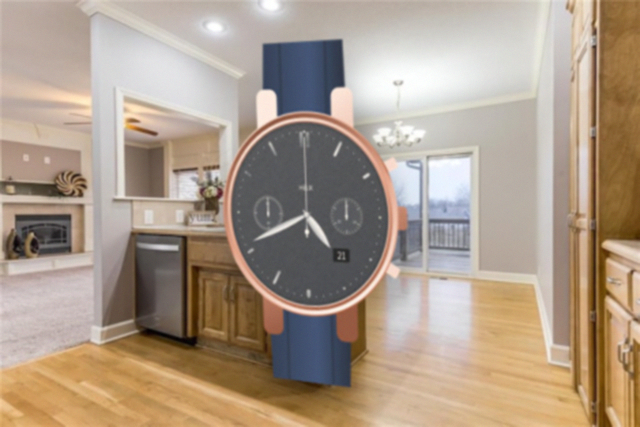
4:41
